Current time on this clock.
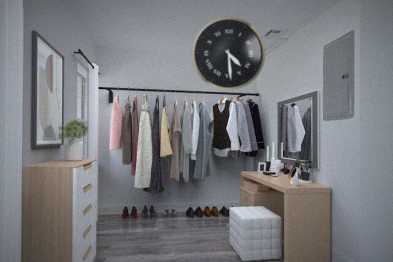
4:29
